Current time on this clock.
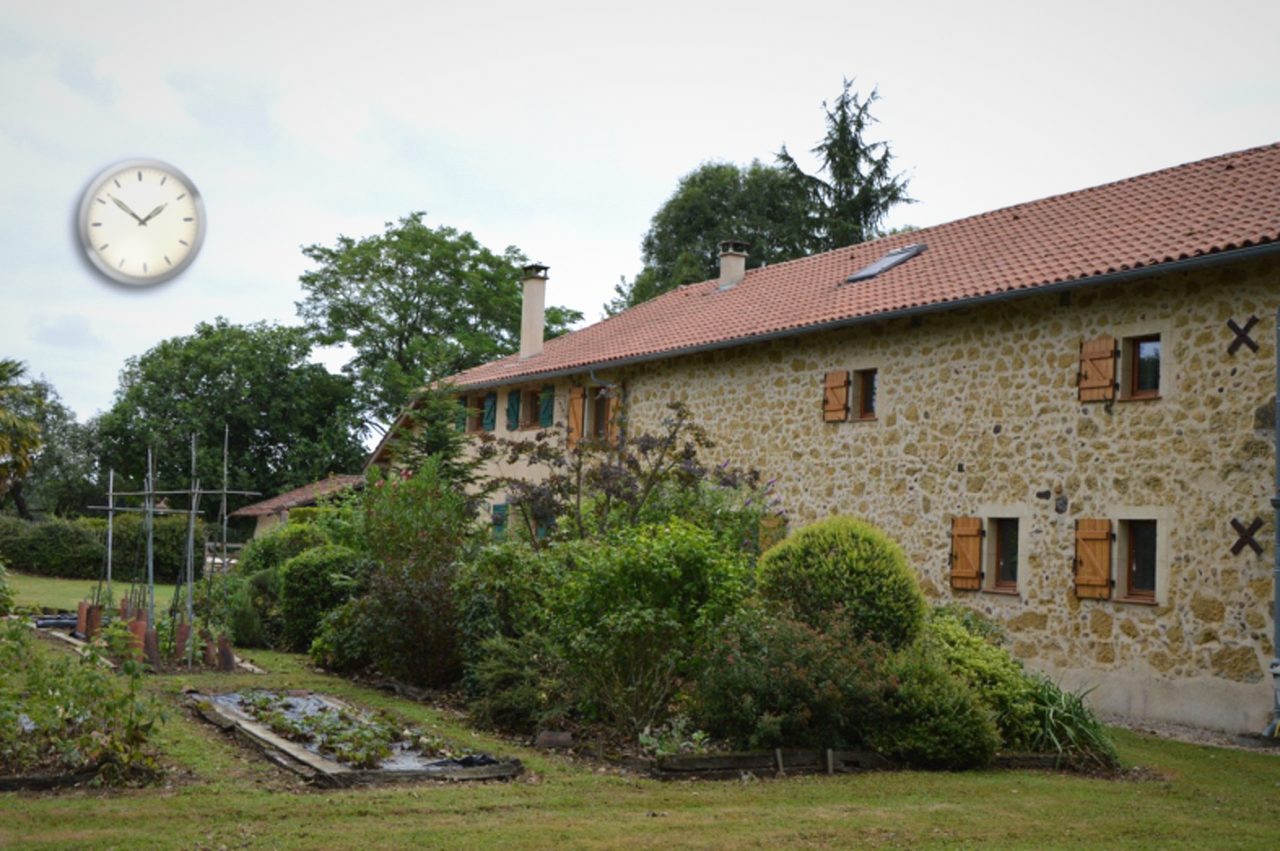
1:52
